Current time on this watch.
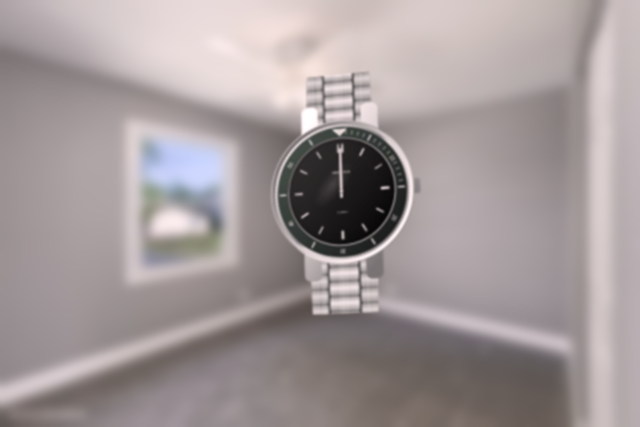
12:00
